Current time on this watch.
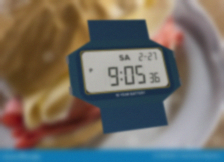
9:05
